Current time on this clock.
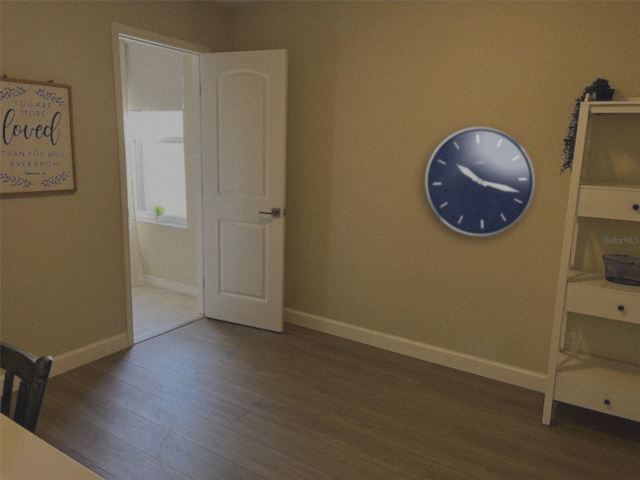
10:18
